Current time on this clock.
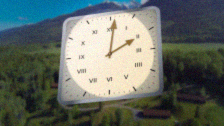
2:01
